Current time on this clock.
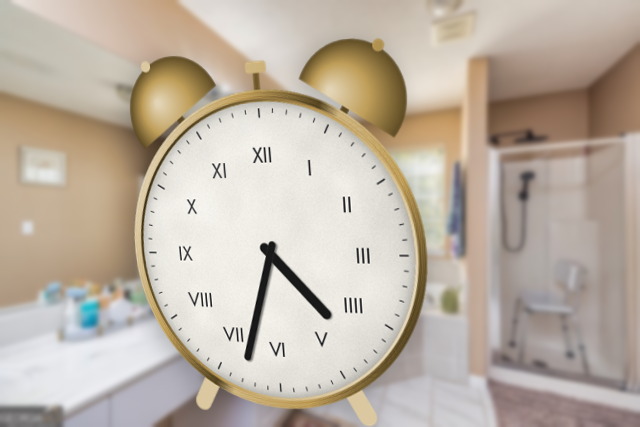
4:33
